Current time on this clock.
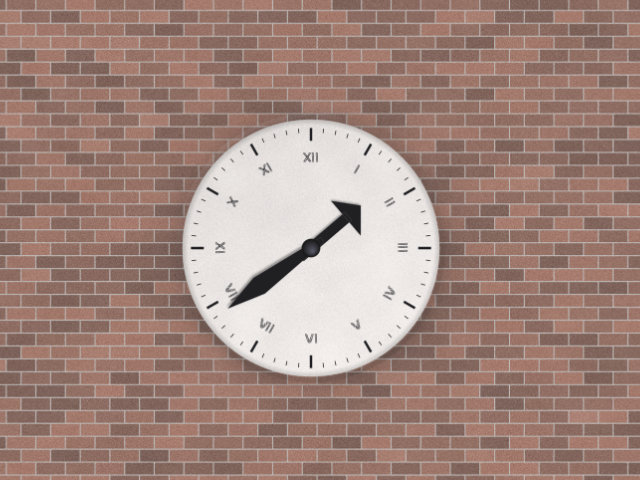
1:39
